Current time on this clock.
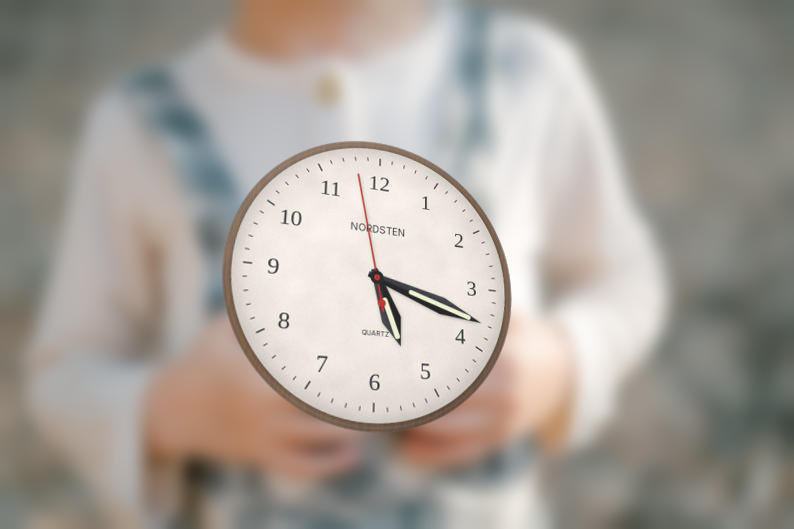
5:17:58
